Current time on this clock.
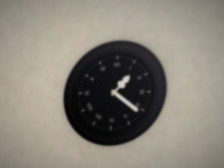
1:21
